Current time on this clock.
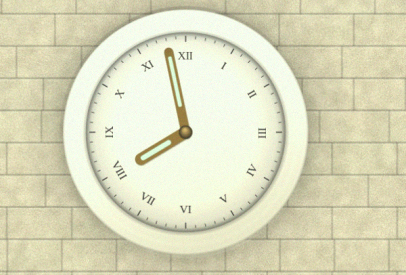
7:58
